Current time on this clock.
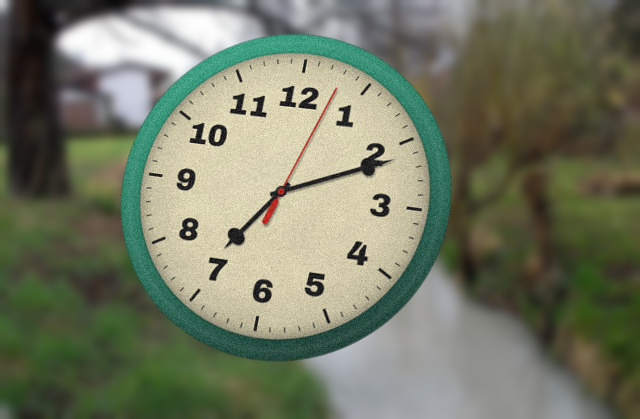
7:11:03
